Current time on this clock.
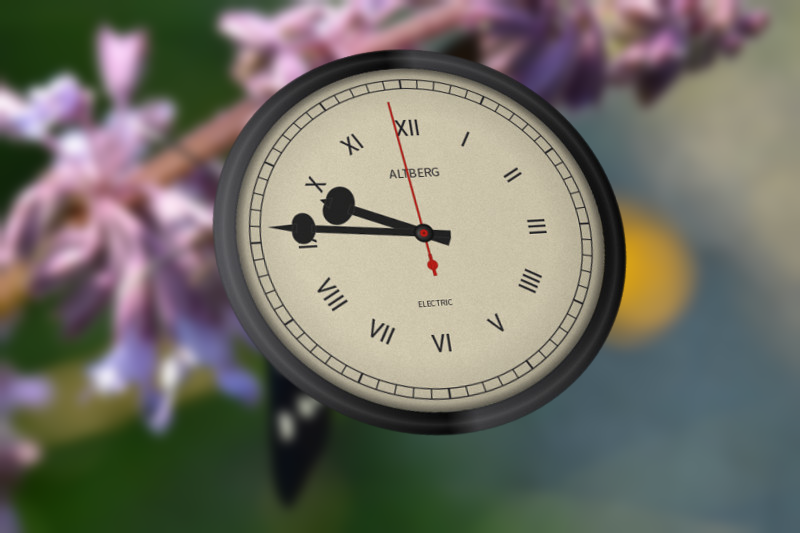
9:45:59
